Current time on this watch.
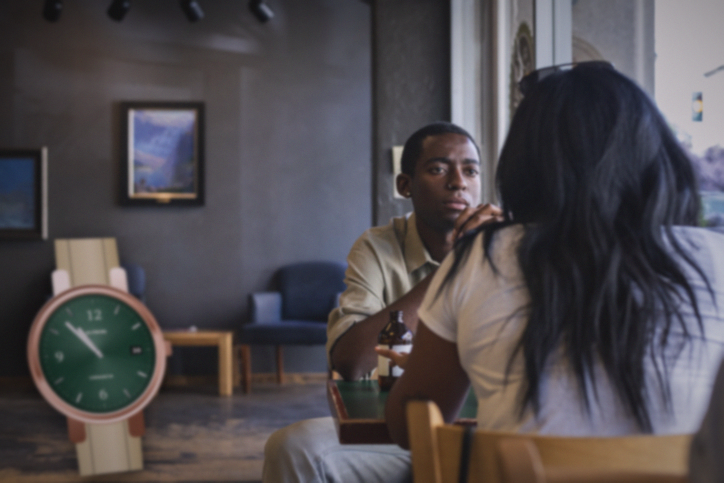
10:53
